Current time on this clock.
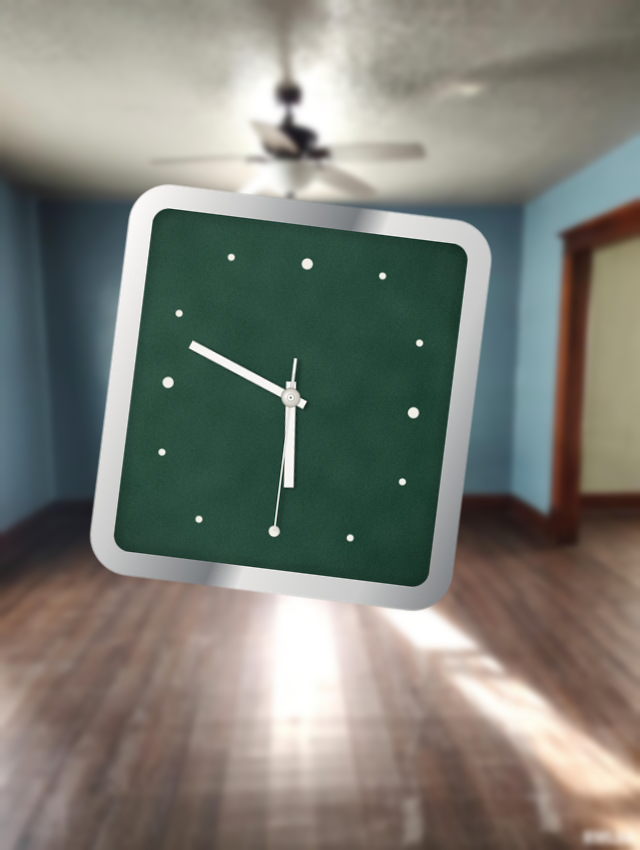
5:48:30
